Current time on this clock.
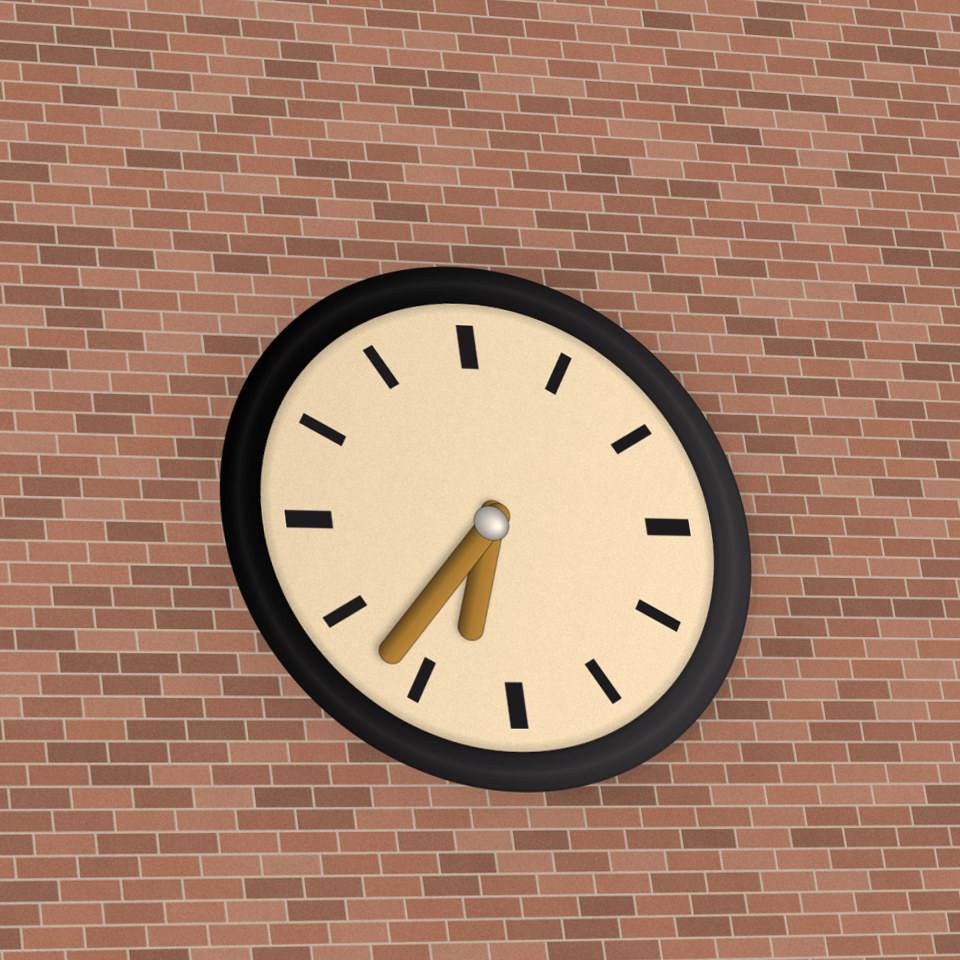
6:37
